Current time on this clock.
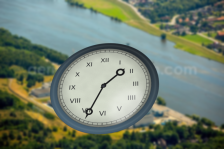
1:34
